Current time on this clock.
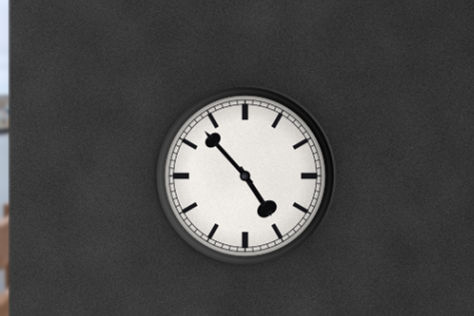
4:53
